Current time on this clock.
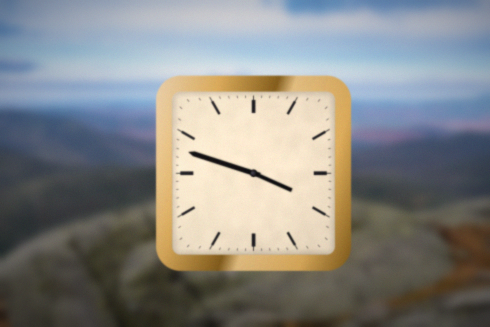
3:48
